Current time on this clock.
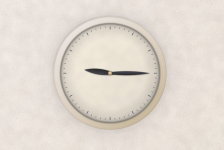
9:15
